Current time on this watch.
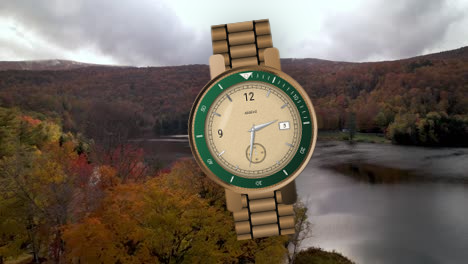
2:32
